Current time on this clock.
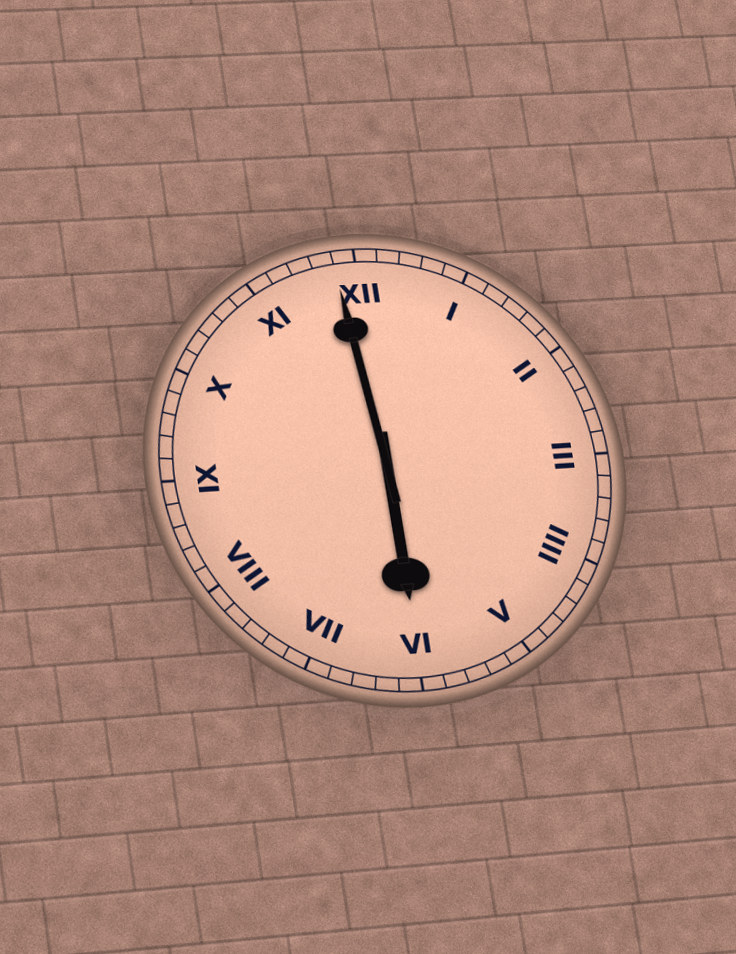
5:59
